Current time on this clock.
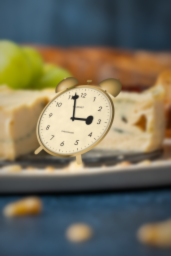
2:57
